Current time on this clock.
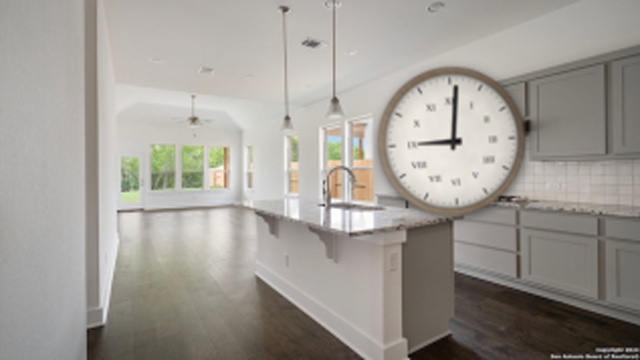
9:01
